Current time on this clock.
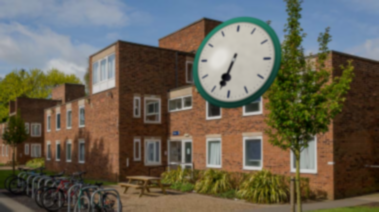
6:33
